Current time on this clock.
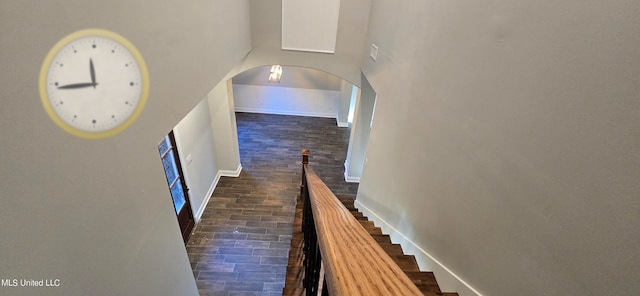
11:44
